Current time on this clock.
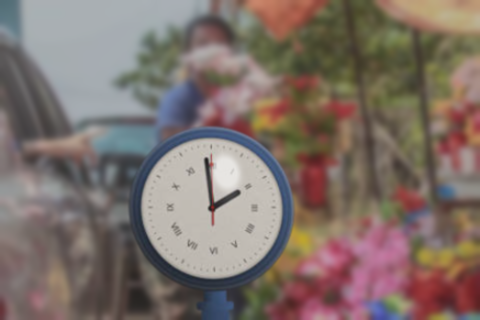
1:59:00
